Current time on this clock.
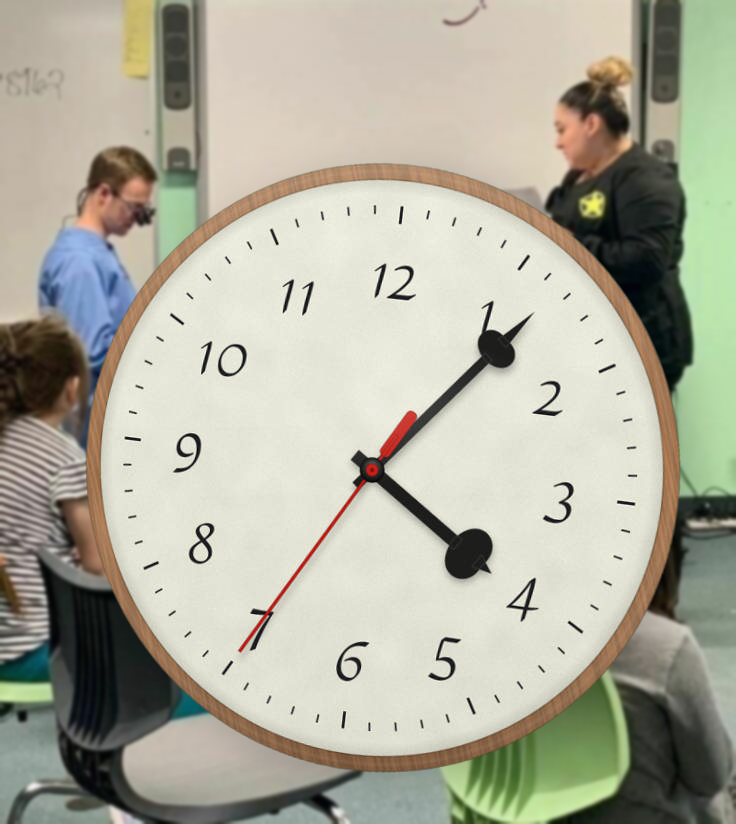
4:06:35
